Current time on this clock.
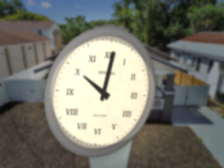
10:01
